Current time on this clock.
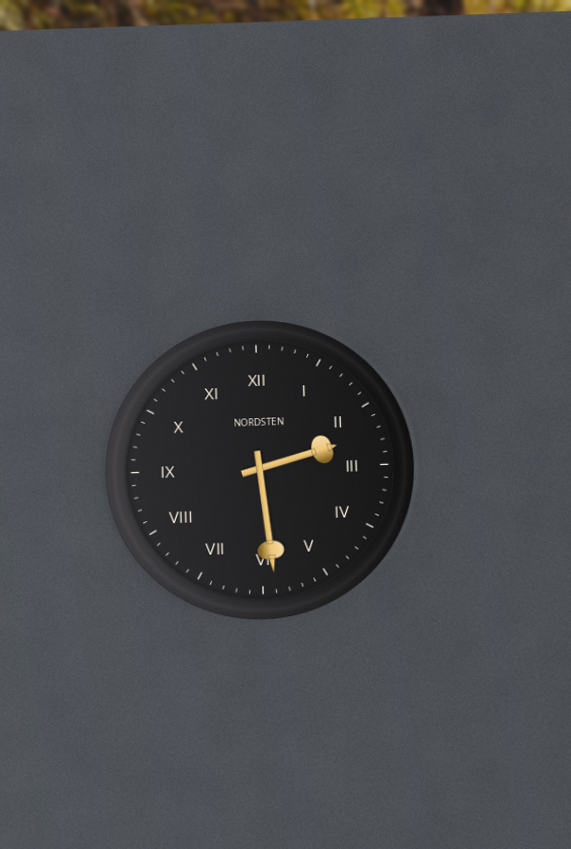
2:29
